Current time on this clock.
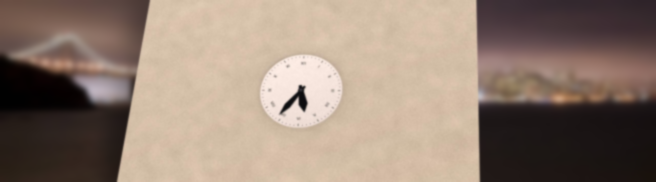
5:36
